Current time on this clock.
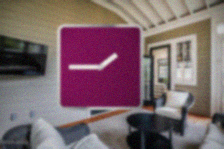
1:45
